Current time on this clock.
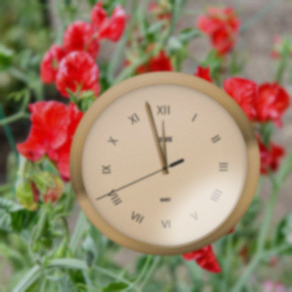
11:57:41
